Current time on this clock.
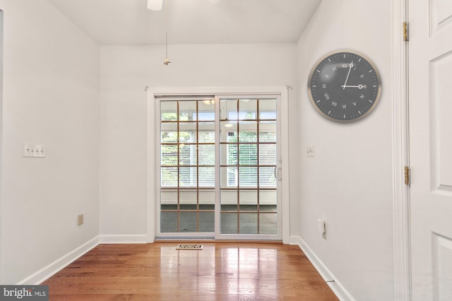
3:03
